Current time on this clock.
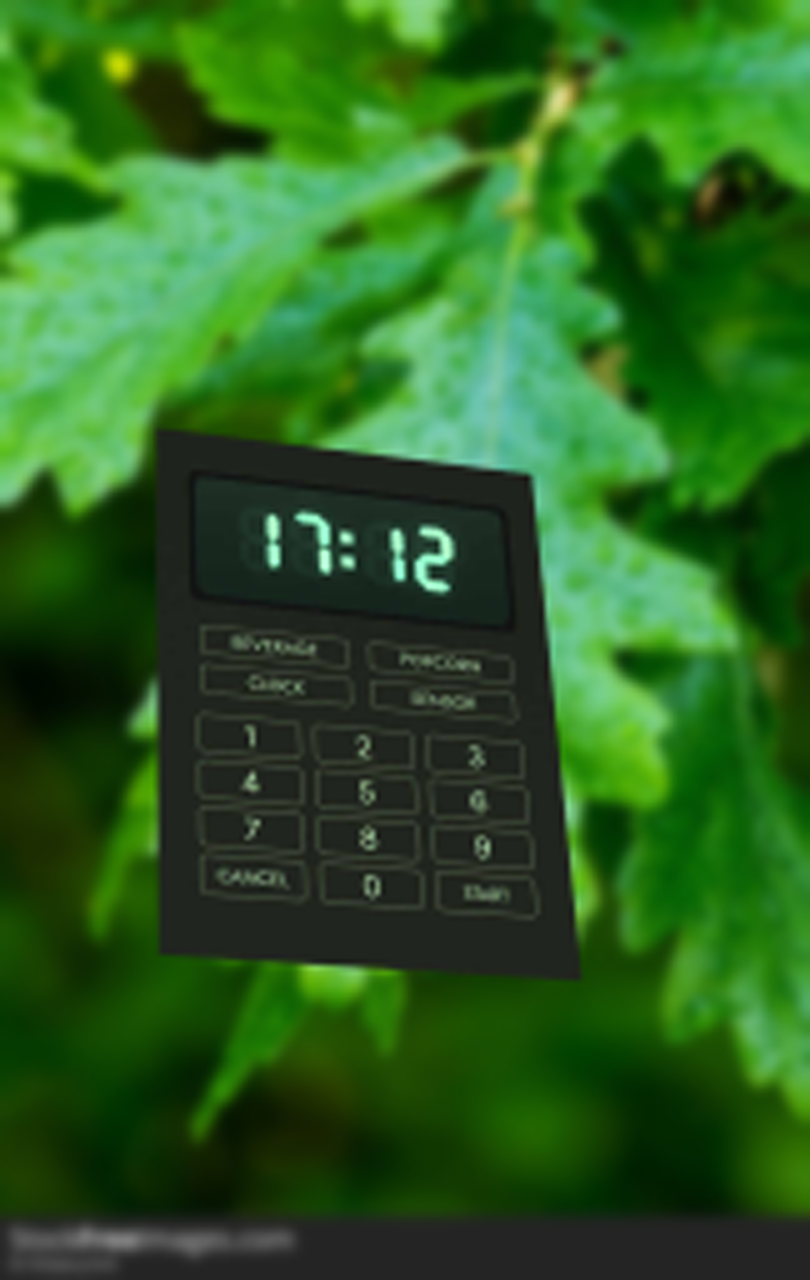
17:12
